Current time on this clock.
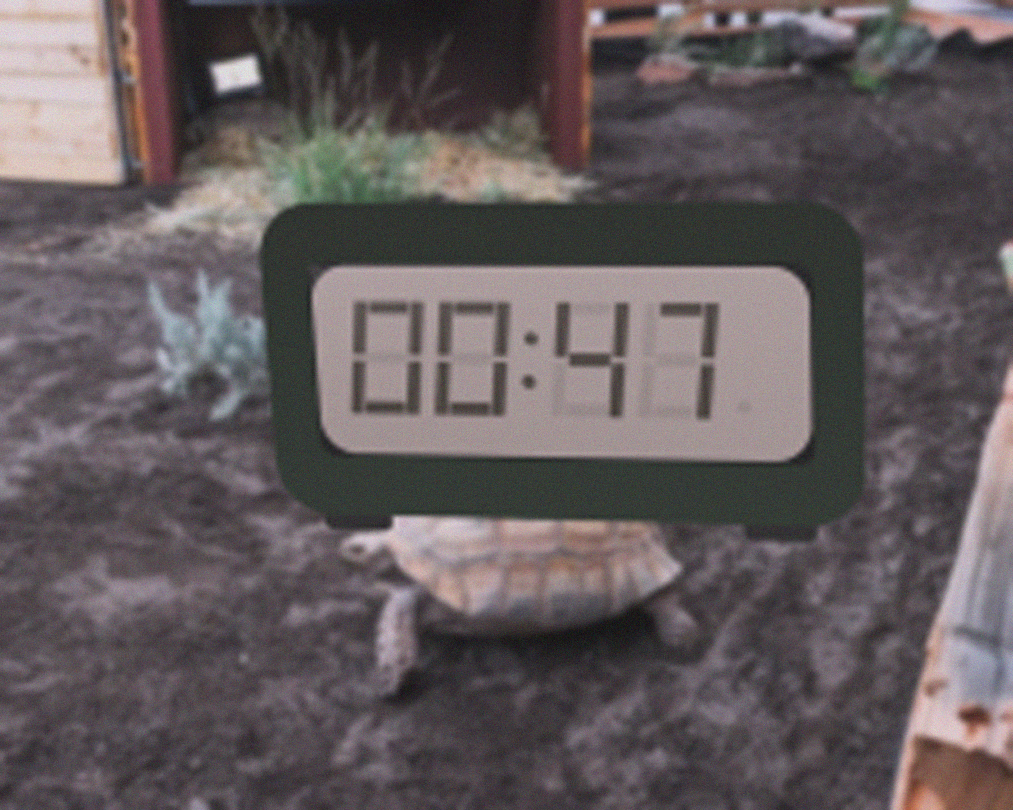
0:47
